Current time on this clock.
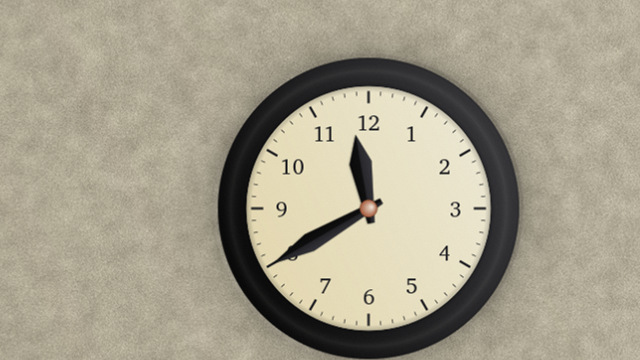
11:40
